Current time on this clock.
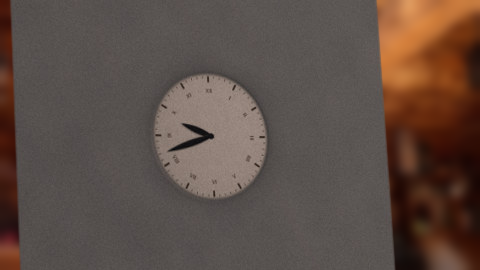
9:42
